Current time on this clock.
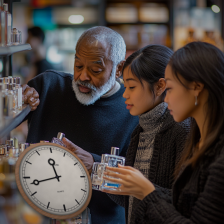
11:43
